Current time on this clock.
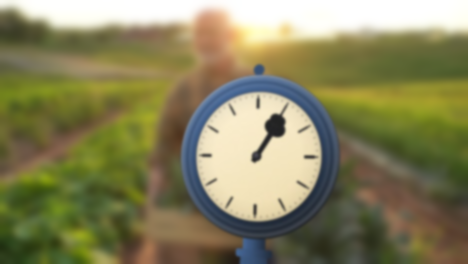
1:05
